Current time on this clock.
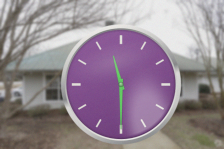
11:30
